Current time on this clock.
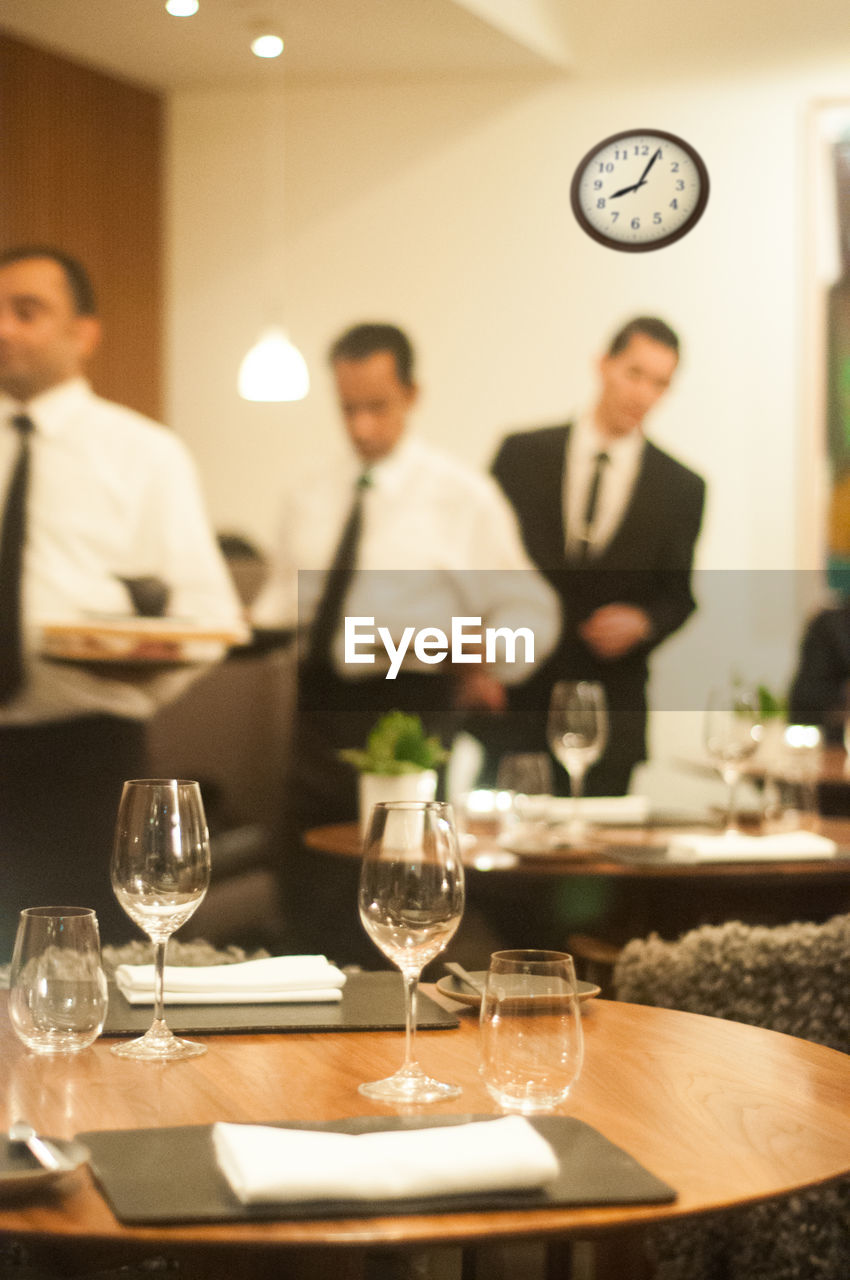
8:04
